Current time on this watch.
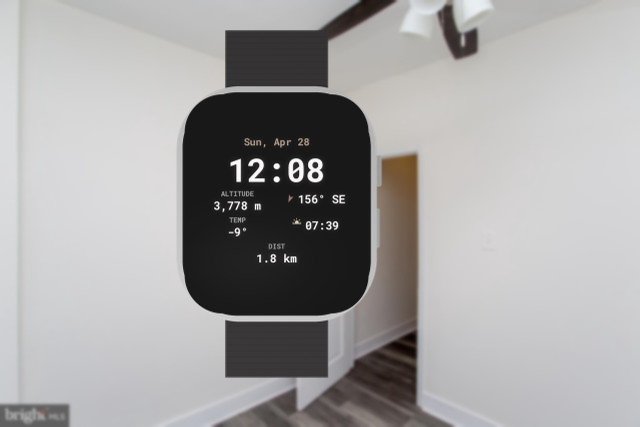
12:08
